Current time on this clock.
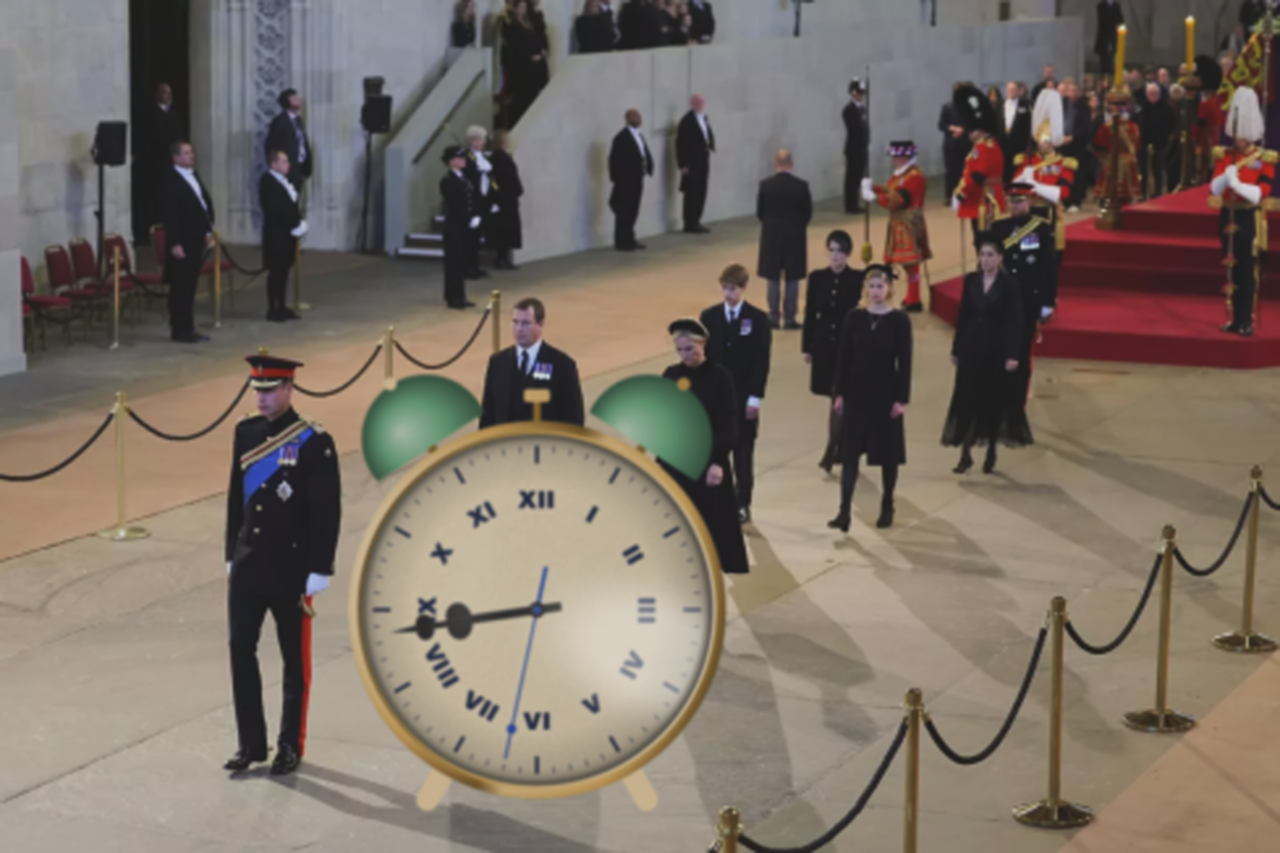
8:43:32
